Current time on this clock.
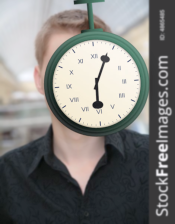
6:04
